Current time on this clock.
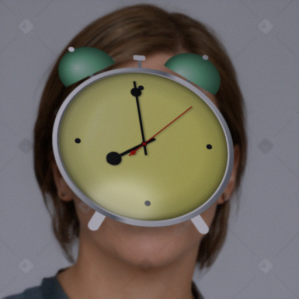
7:59:08
